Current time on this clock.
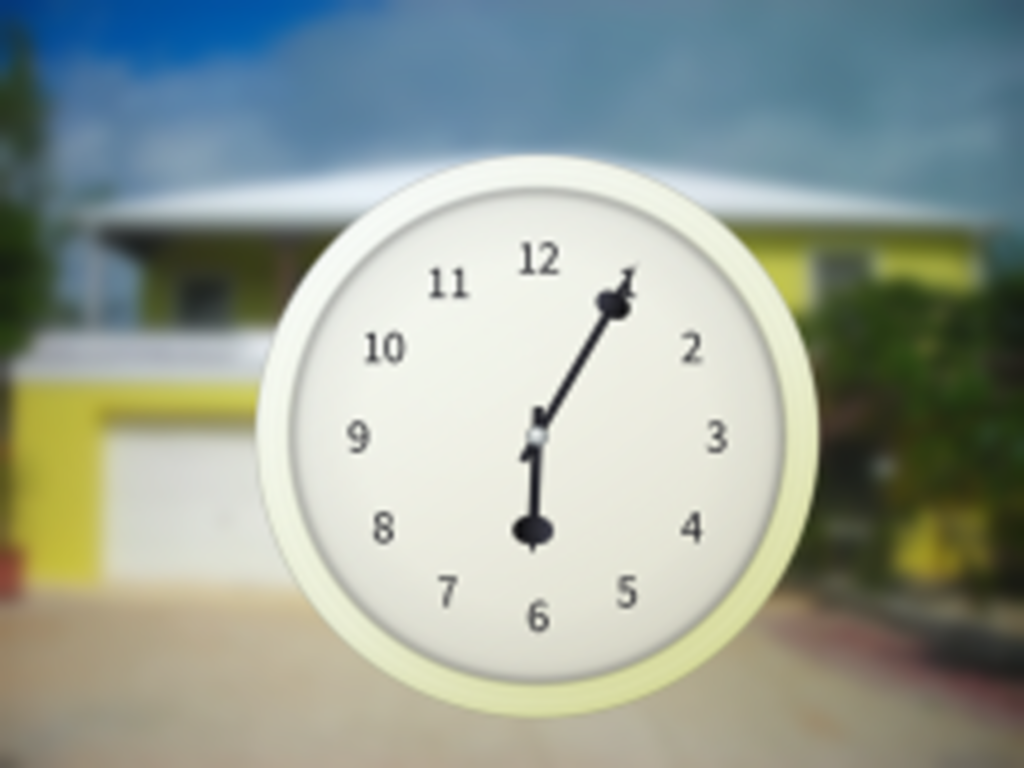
6:05
